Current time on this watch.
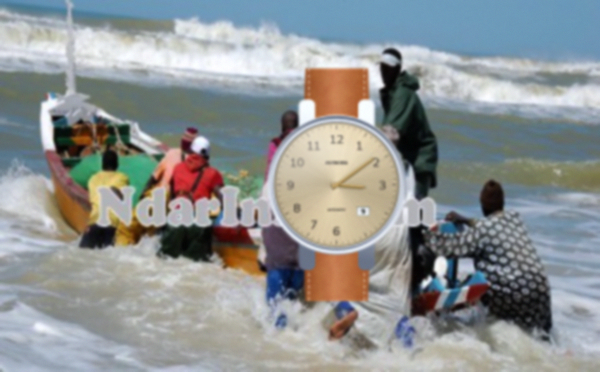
3:09
